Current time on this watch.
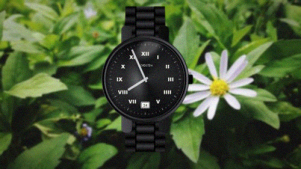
7:56
